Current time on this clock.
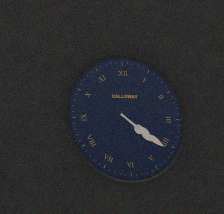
4:21
